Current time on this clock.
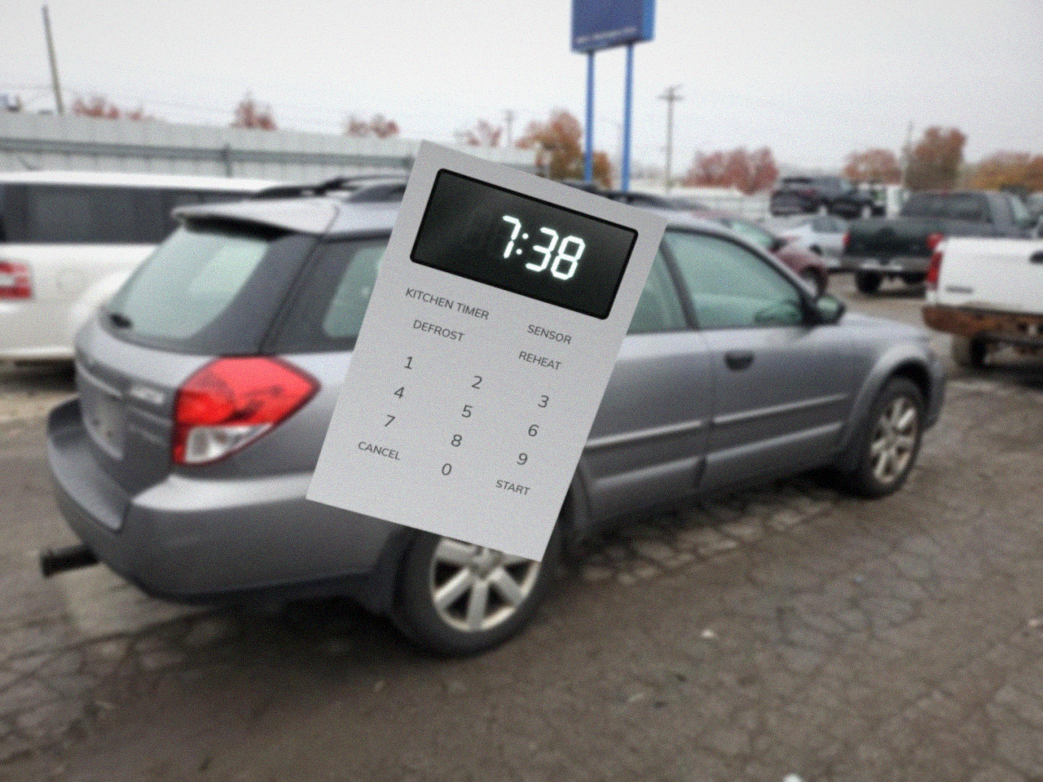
7:38
